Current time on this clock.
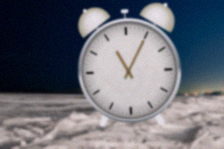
11:05
